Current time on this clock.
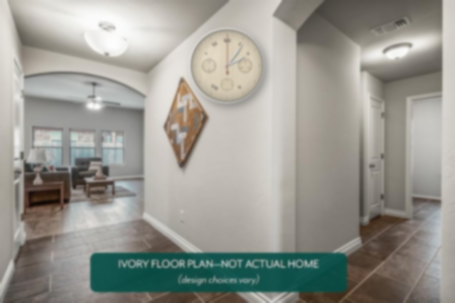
2:06
